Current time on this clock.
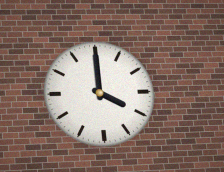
4:00
